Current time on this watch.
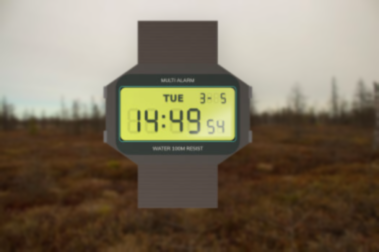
14:49:54
